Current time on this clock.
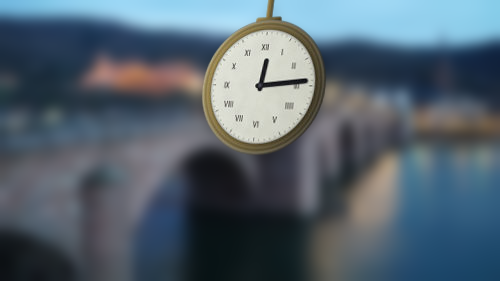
12:14
